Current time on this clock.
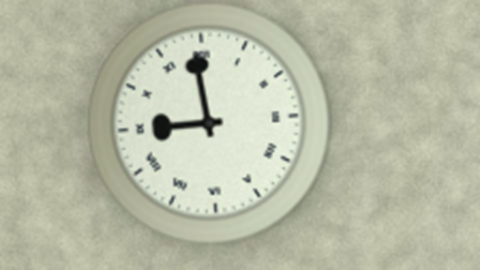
8:59
